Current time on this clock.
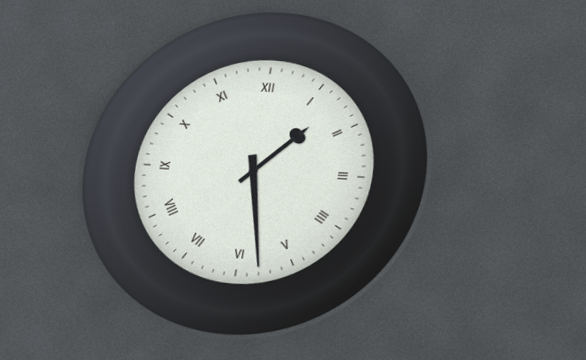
1:28
